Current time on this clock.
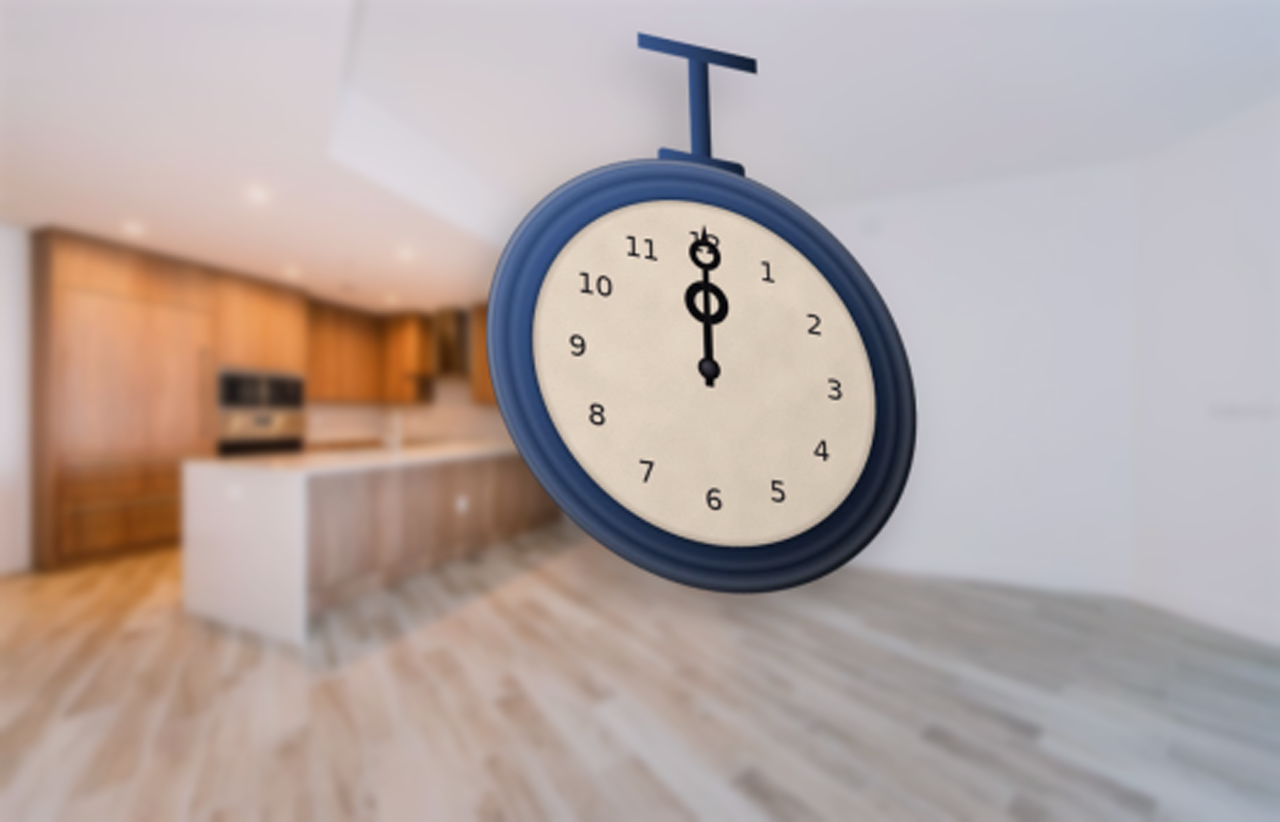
12:00
